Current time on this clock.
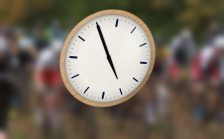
4:55
